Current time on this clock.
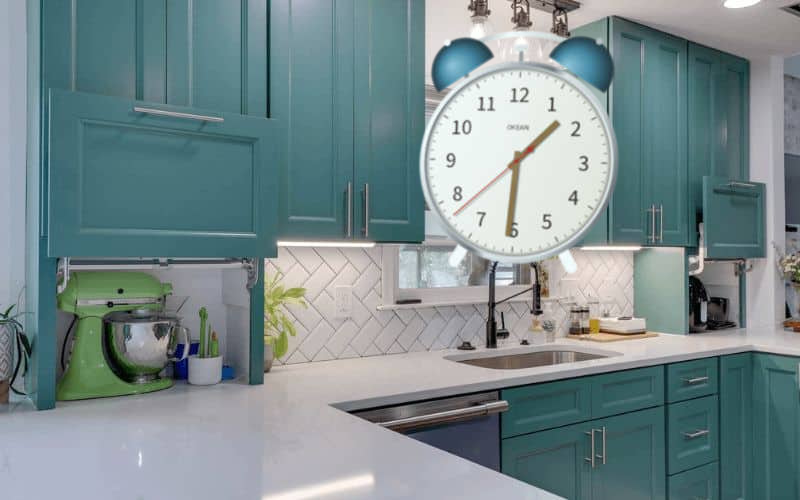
1:30:38
